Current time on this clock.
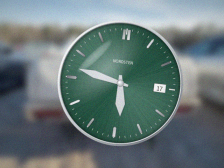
5:47
